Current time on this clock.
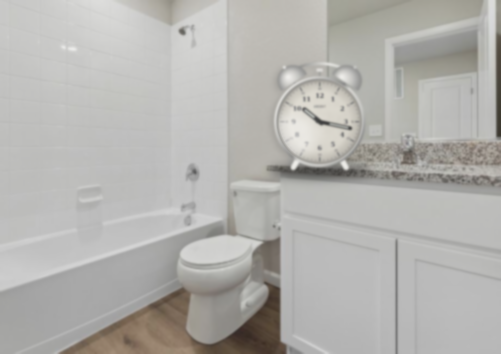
10:17
